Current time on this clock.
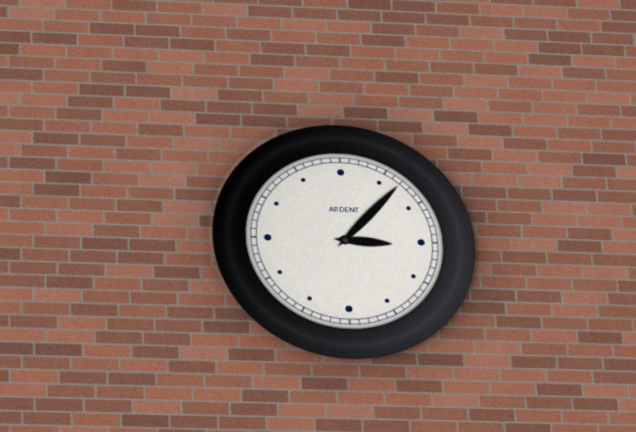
3:07
